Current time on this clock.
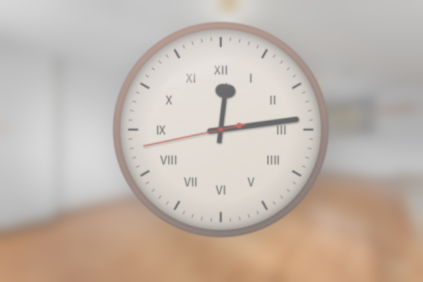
12:13:43
